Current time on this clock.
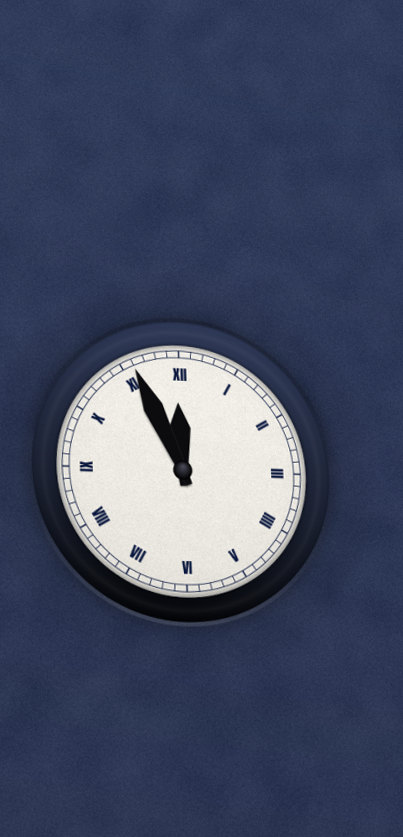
11:56
